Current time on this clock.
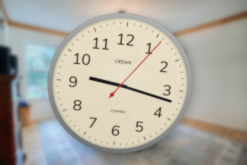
9:17:06
